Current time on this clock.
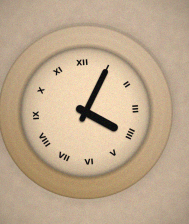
4:05
